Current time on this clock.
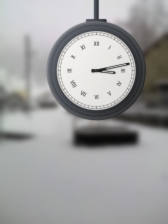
3:13
